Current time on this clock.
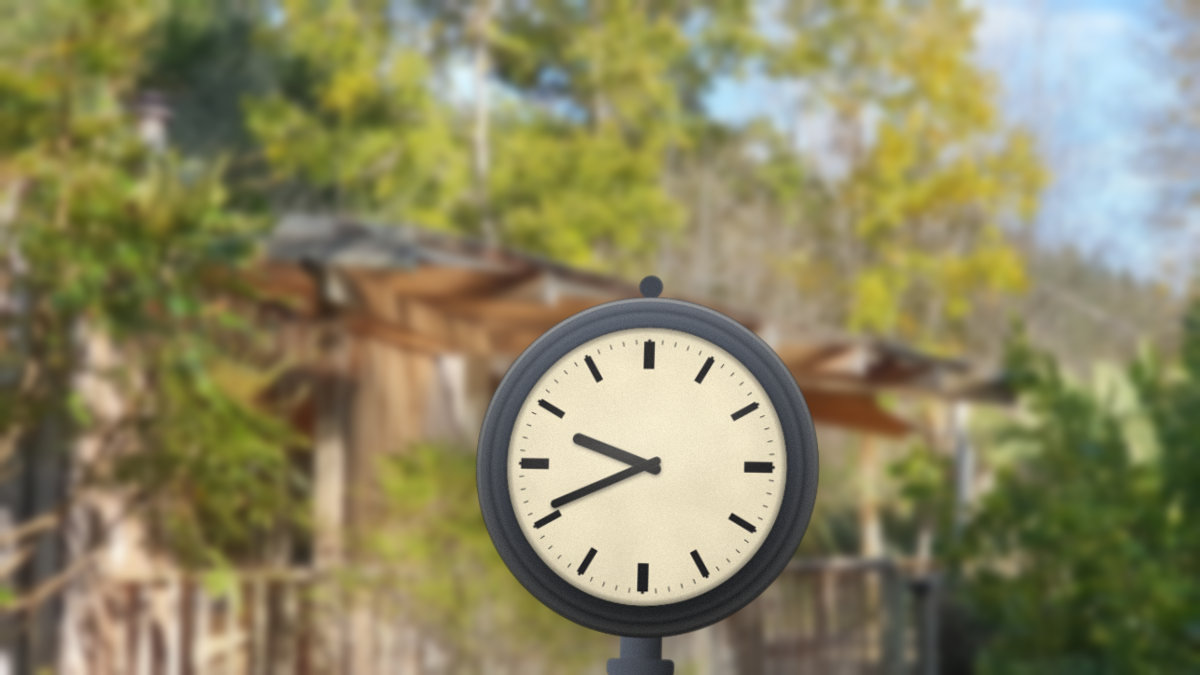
9:41
